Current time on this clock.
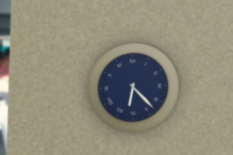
6:23
